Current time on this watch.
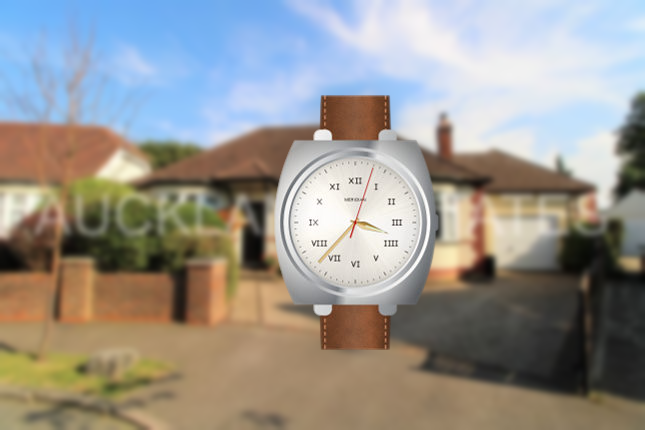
3:37:03
